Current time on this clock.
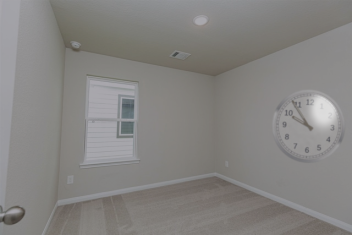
9:54
